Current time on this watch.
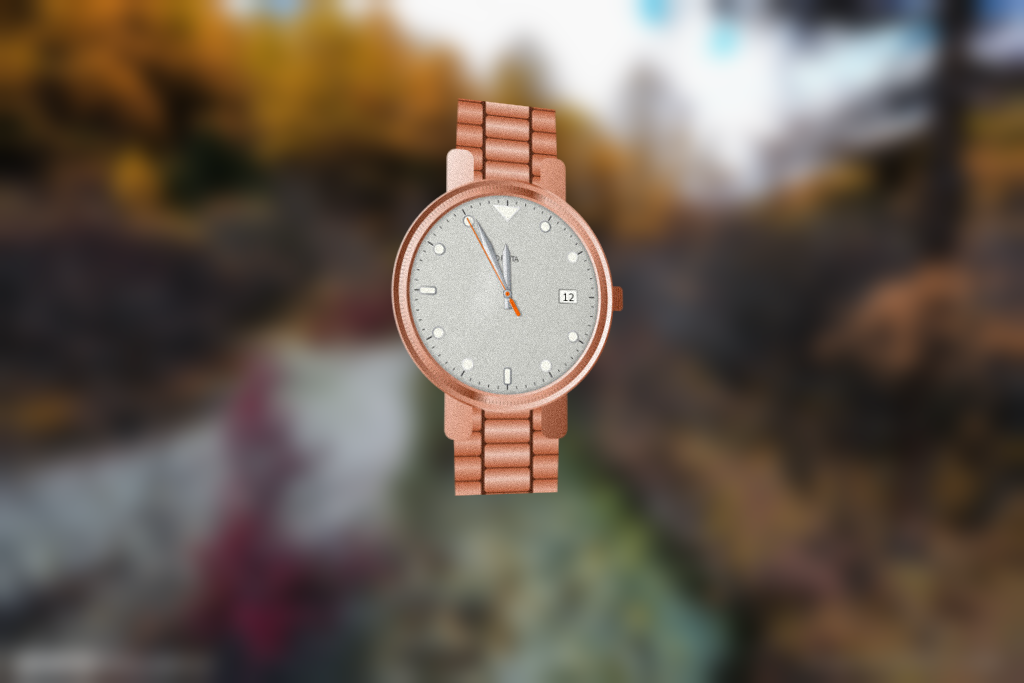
11:55:55
